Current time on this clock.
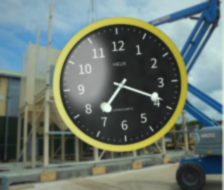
7:19
